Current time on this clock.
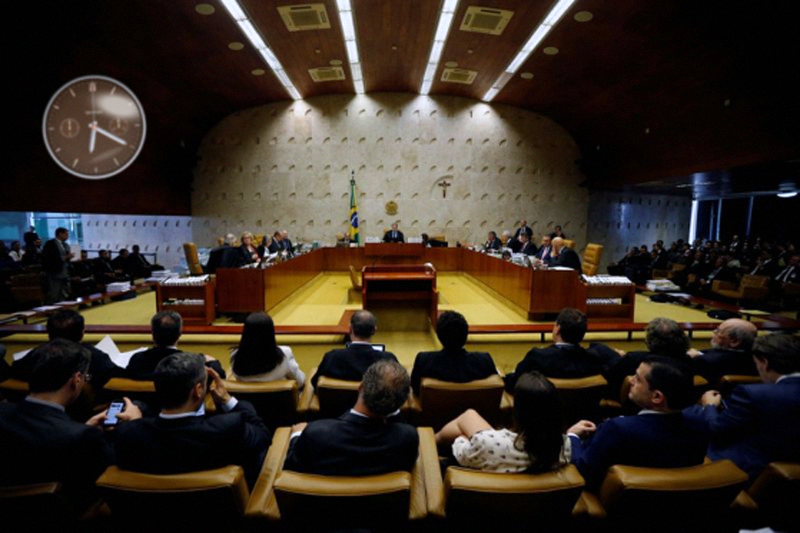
6:20
